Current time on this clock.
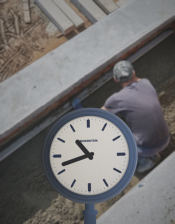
10:42
